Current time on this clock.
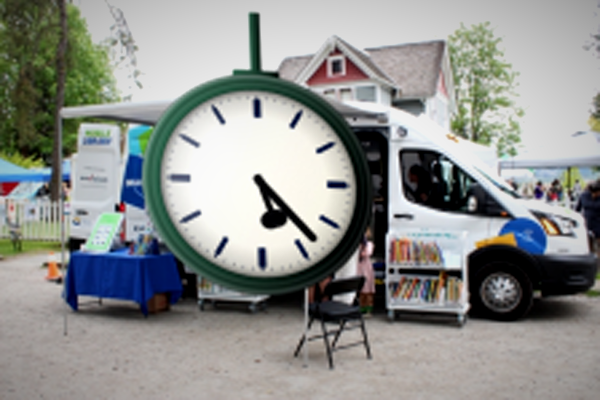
5:23
